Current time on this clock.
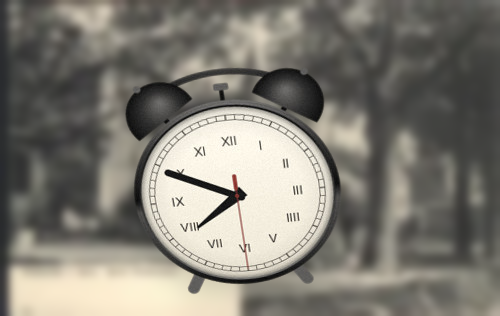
7:49:30
